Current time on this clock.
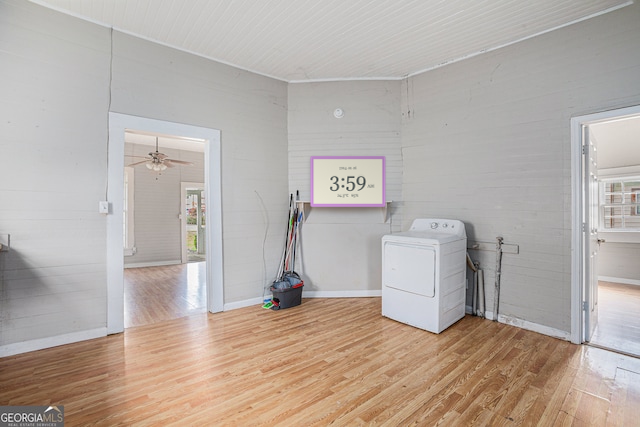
3:59
